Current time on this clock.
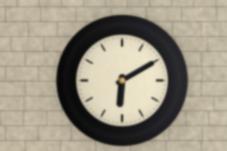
6:10
